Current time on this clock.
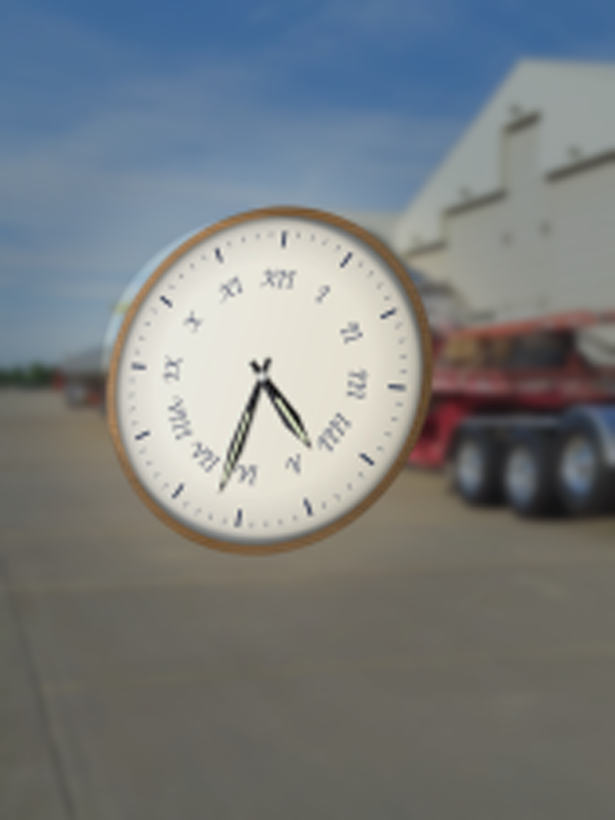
4:32
